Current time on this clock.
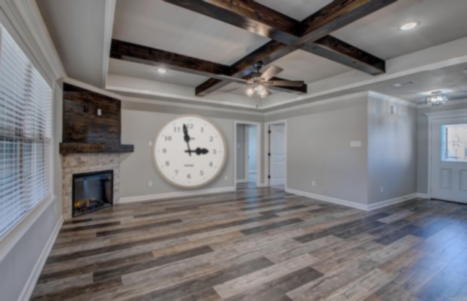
2:58
